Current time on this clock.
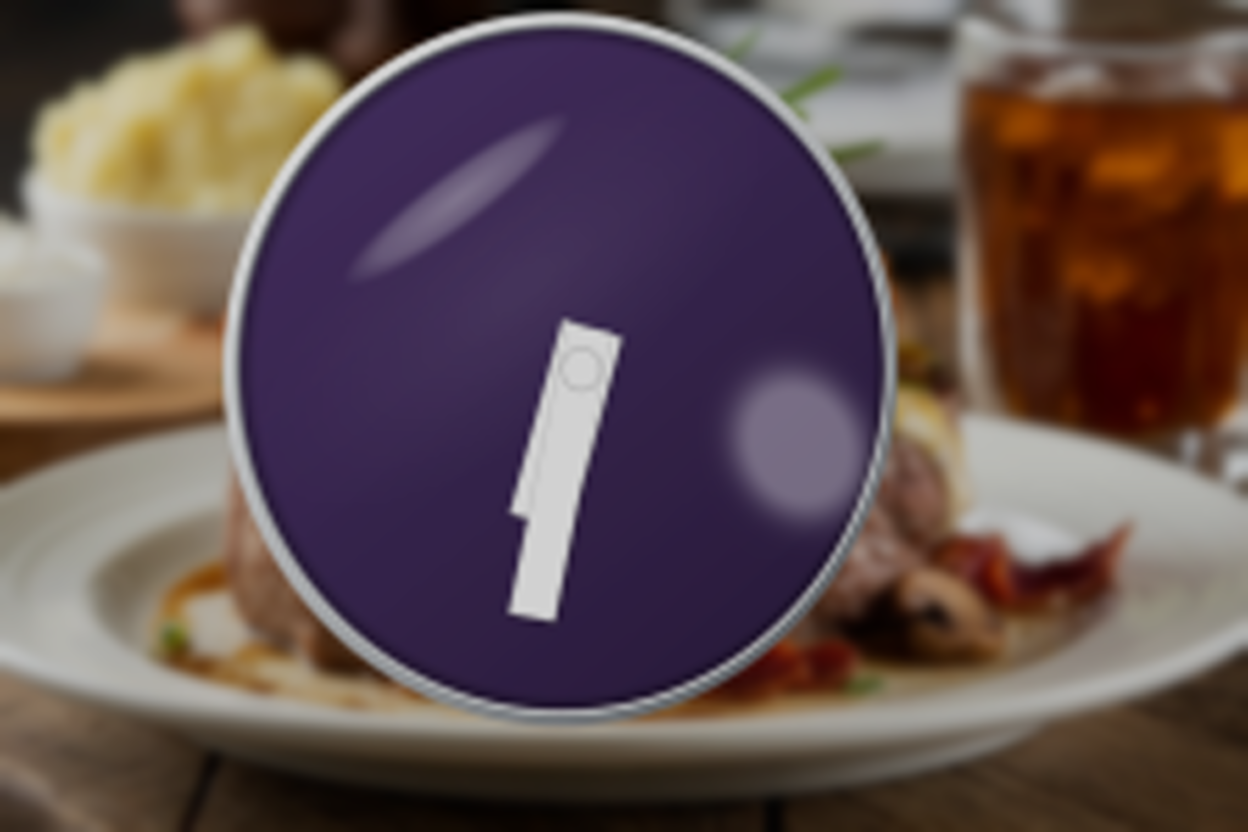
6:32
